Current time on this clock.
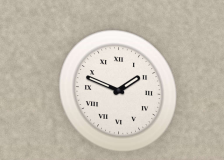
1:48
